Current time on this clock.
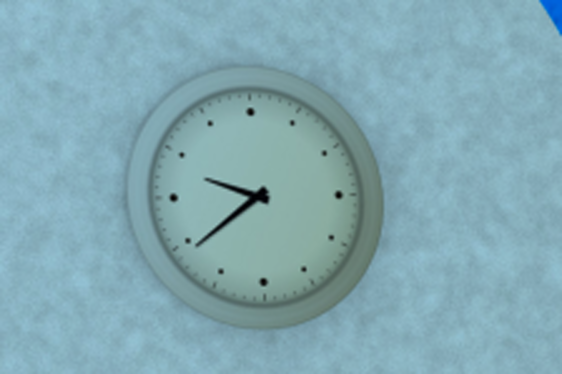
9:39
